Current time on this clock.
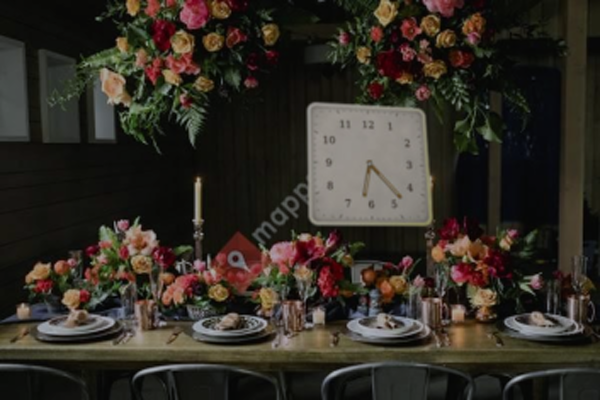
6:23
